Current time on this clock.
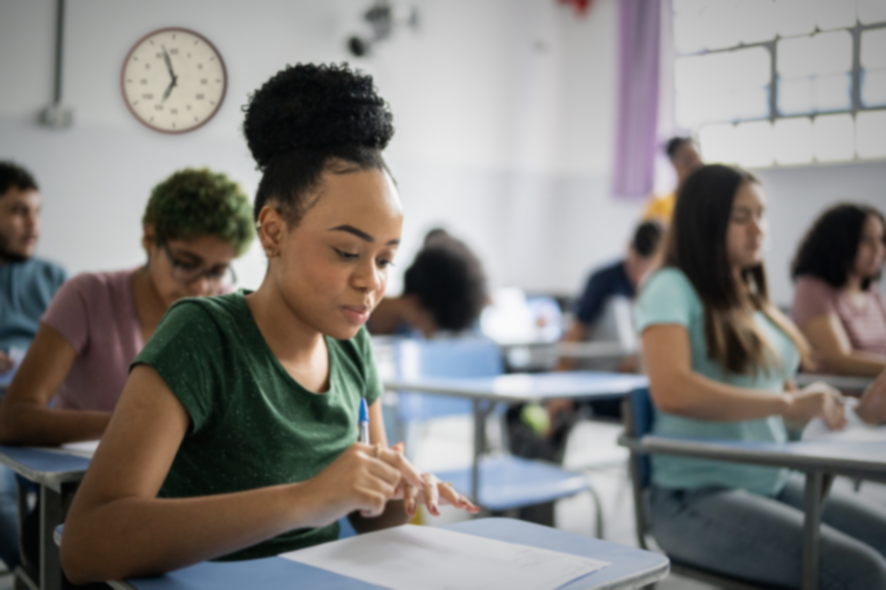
6:57
